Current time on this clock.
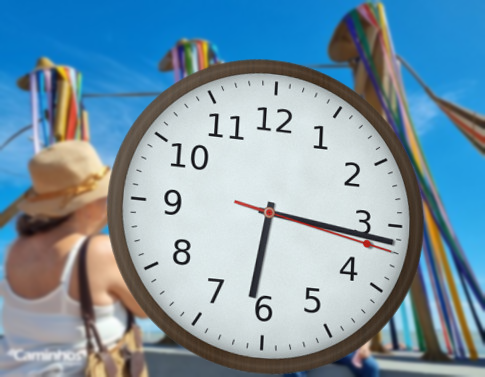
6:16:17
